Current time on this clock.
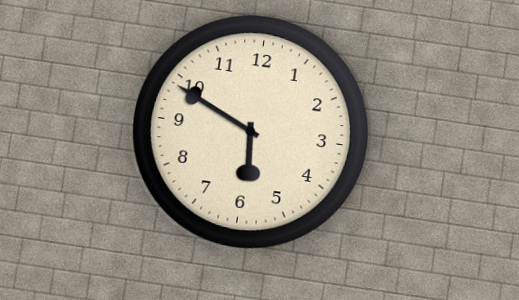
5:49
